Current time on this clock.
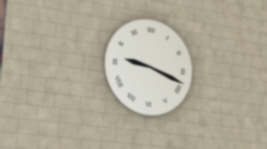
9:18
